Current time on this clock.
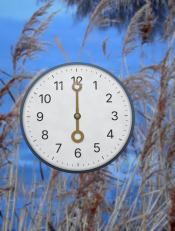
6:00
